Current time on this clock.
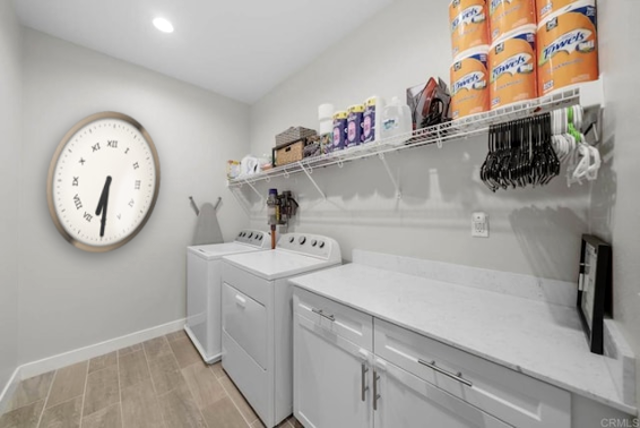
6:30
